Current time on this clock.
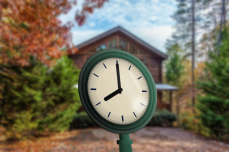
8:00
